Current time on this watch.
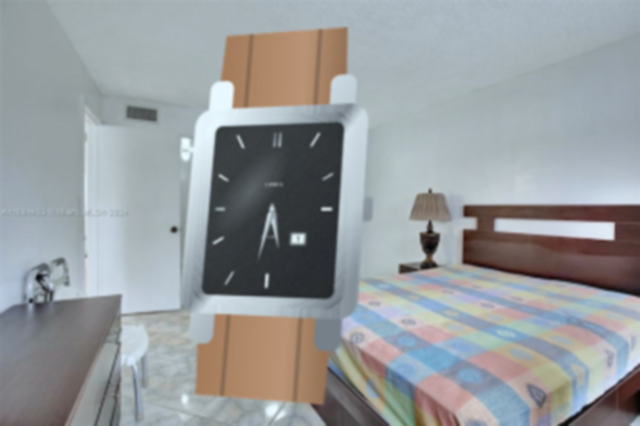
5:32
